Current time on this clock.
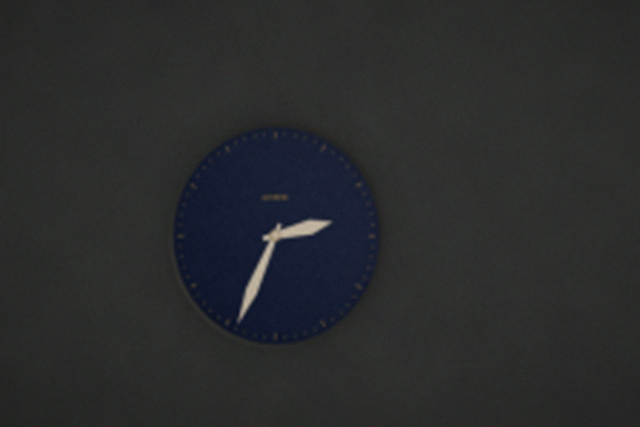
2:34
